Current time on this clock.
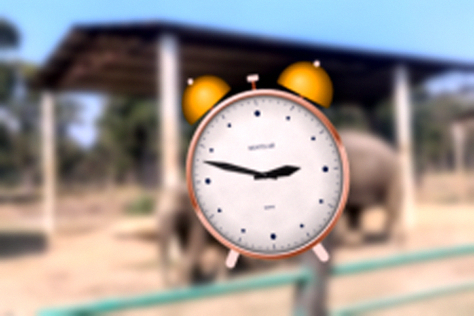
2:48
